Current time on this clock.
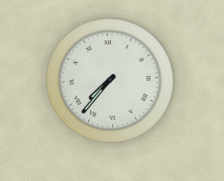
7:37
